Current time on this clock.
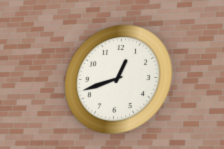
12:42
